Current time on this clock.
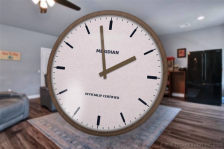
1:58
